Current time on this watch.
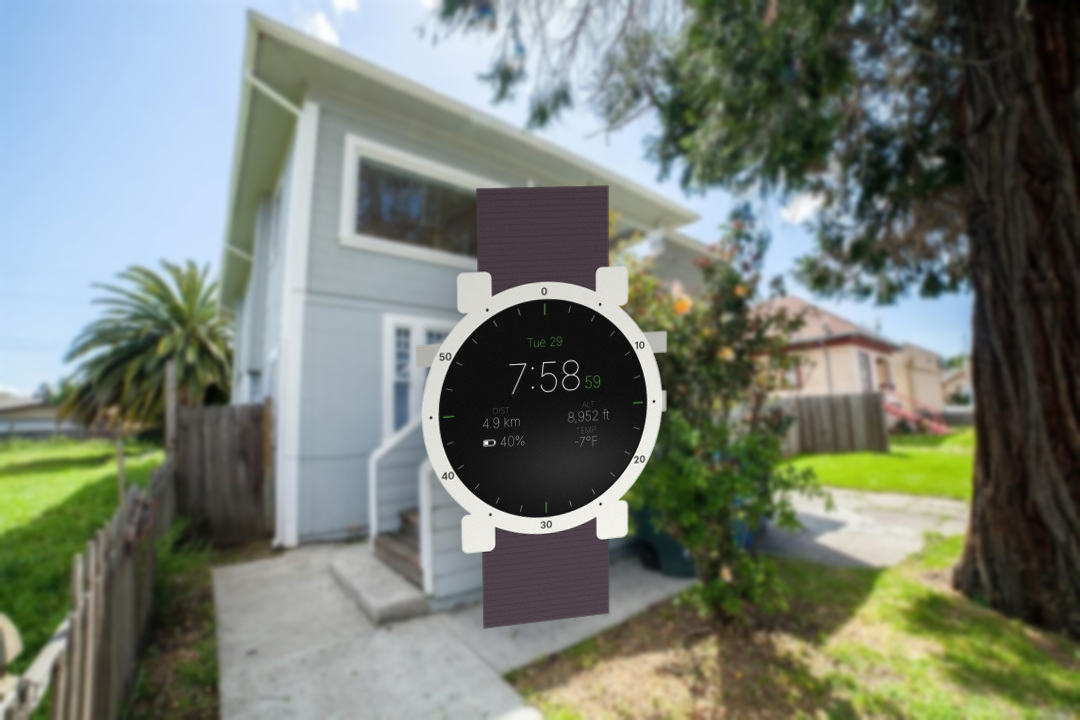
7:58:59
